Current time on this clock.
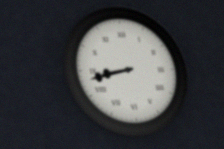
8:43
